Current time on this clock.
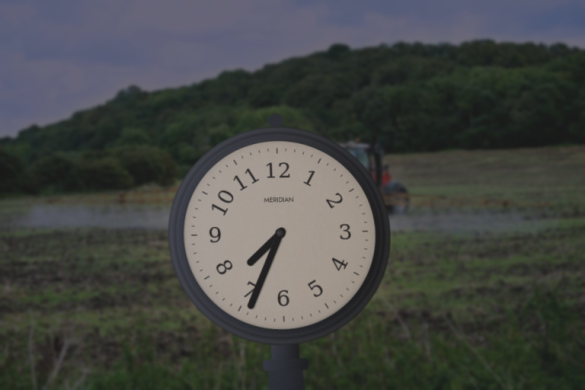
7:34
